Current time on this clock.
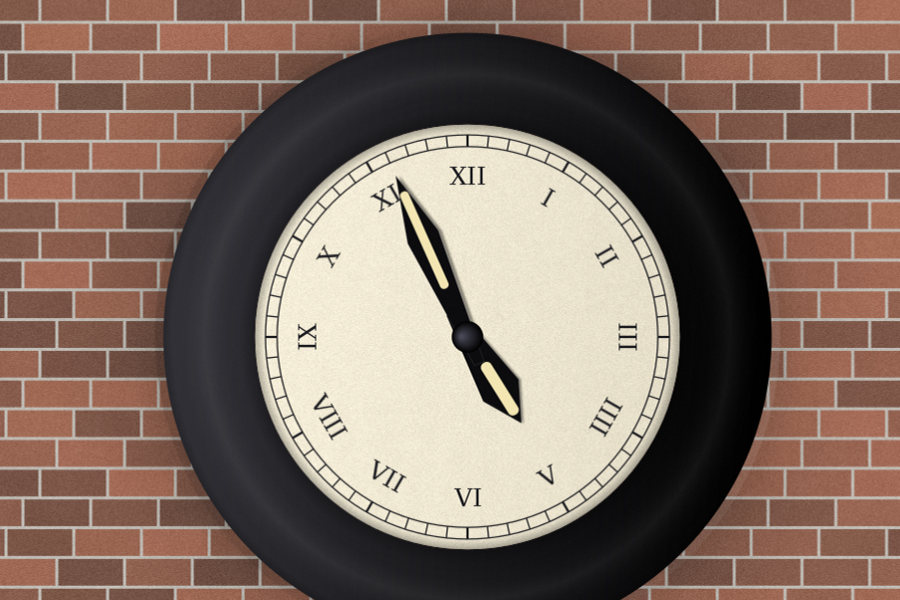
4:56
